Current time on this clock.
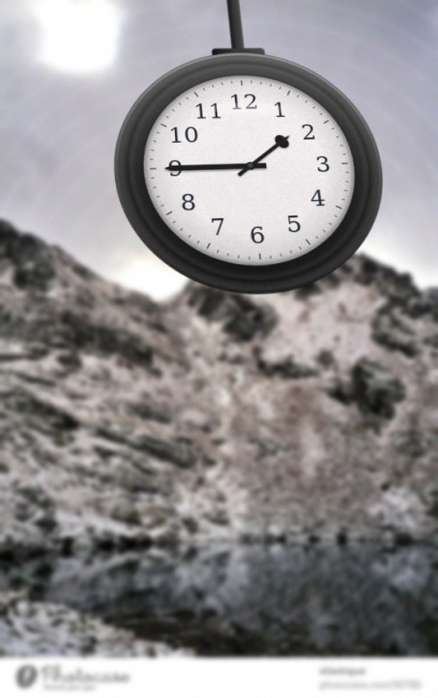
1:45
